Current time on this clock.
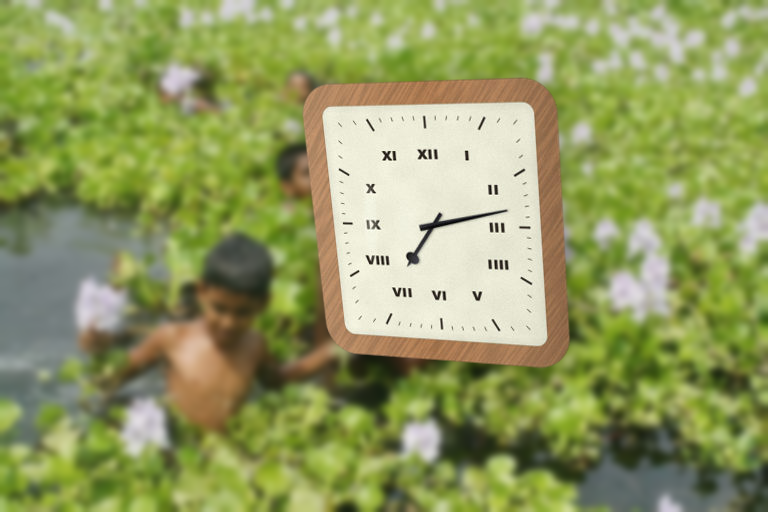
7:13
